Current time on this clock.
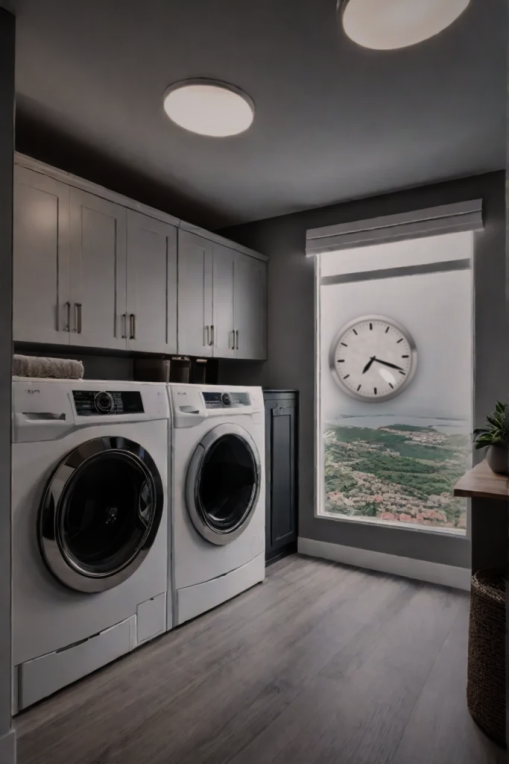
7:19
